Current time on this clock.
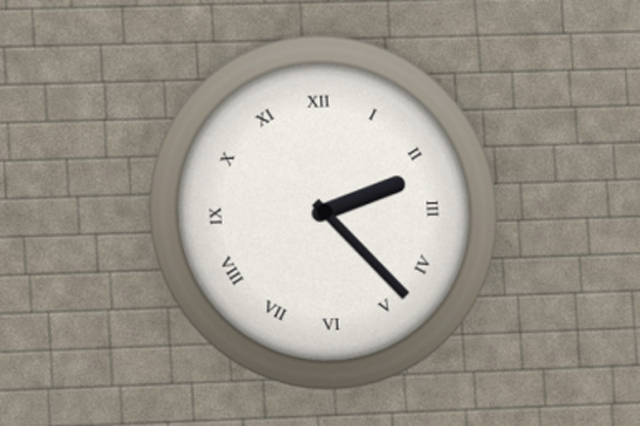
2:23
